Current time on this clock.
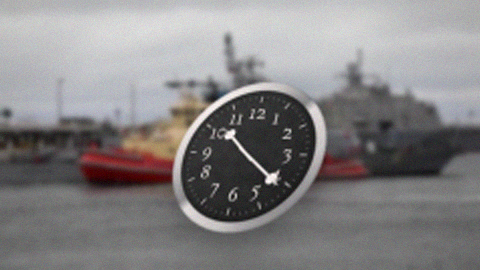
10:21
